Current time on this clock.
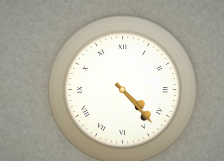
4:23
